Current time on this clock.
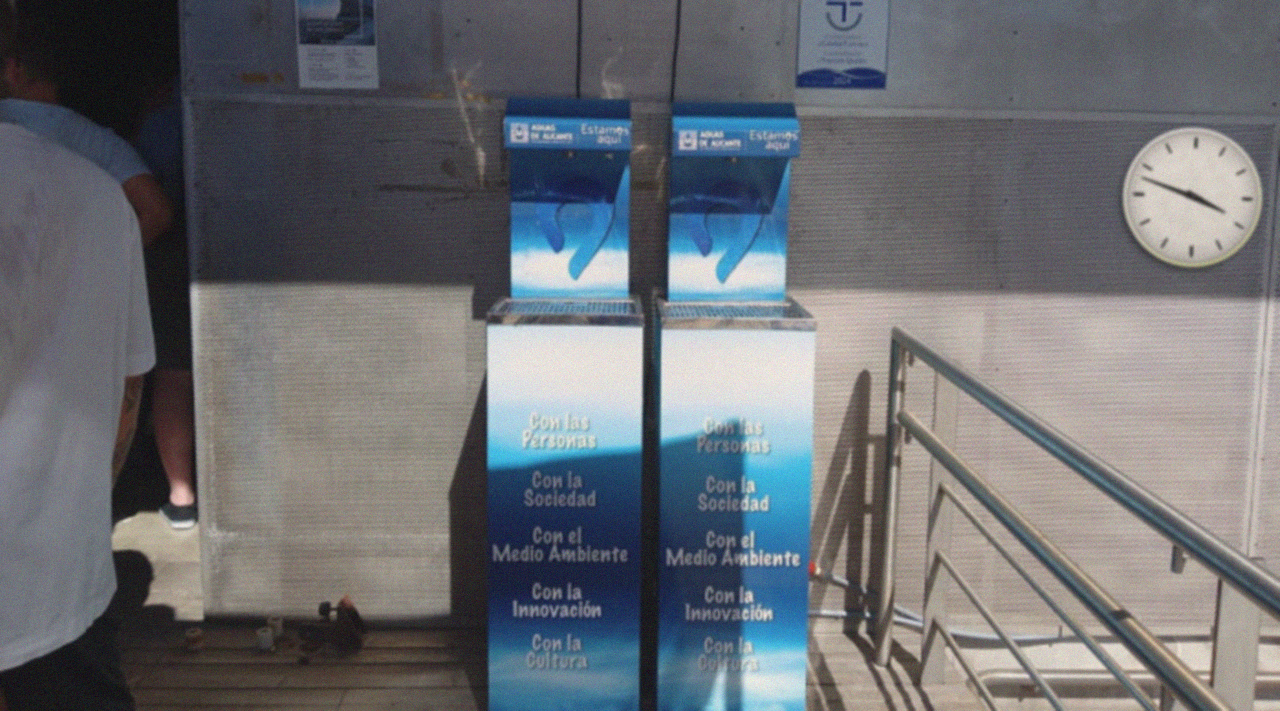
3:48
